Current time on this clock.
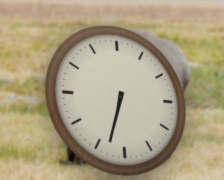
6:33
